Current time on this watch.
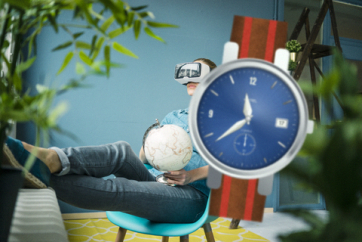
11:38
